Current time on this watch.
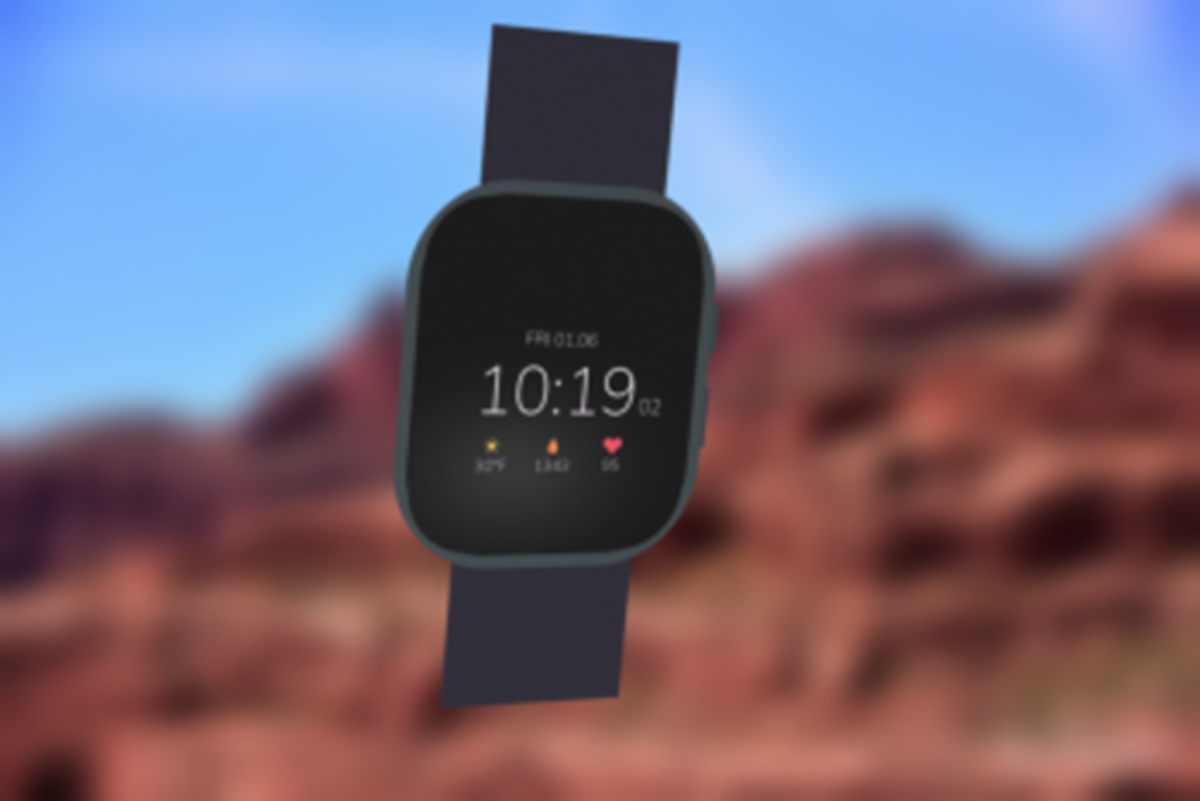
10:19
